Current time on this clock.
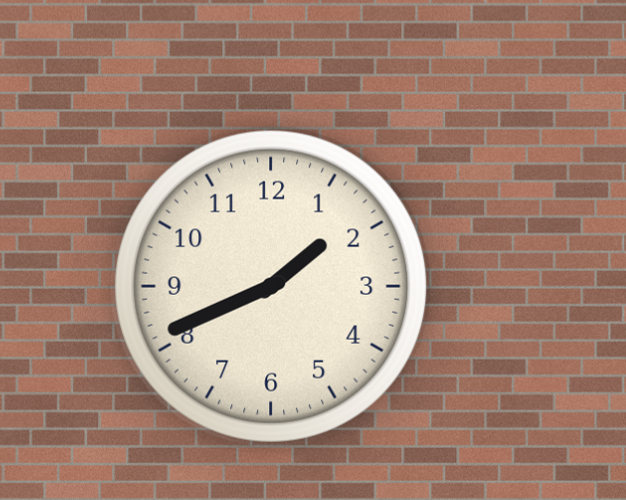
1:41
